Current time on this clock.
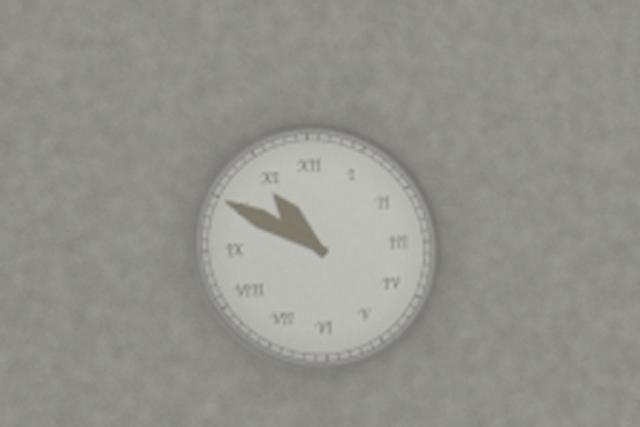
10:50
